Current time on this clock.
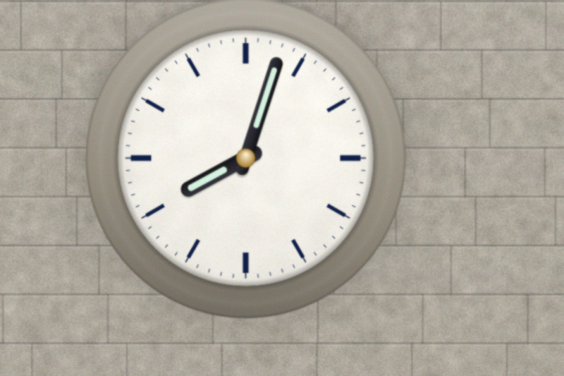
8:03
